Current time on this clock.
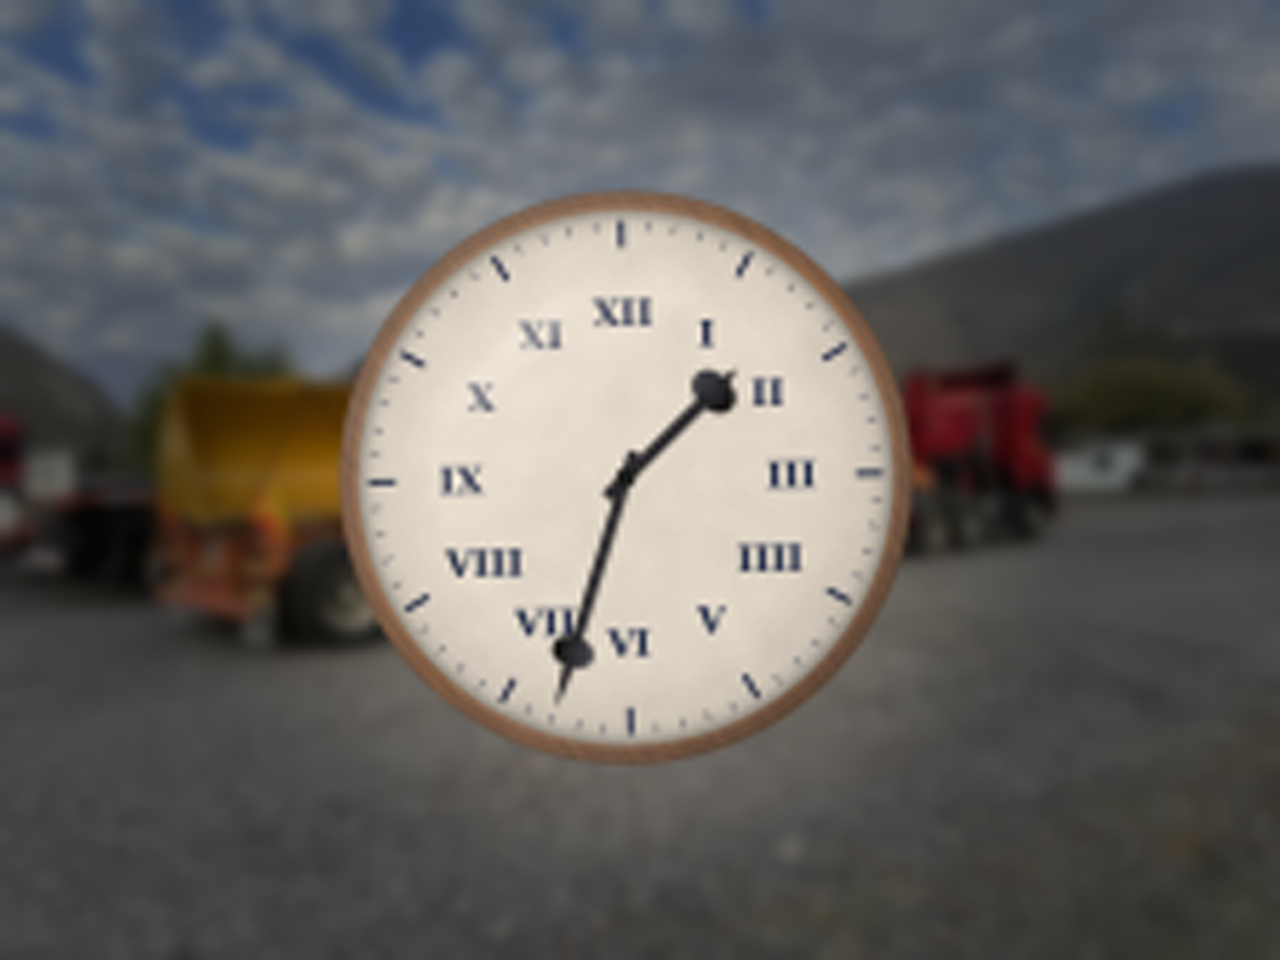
1:33
